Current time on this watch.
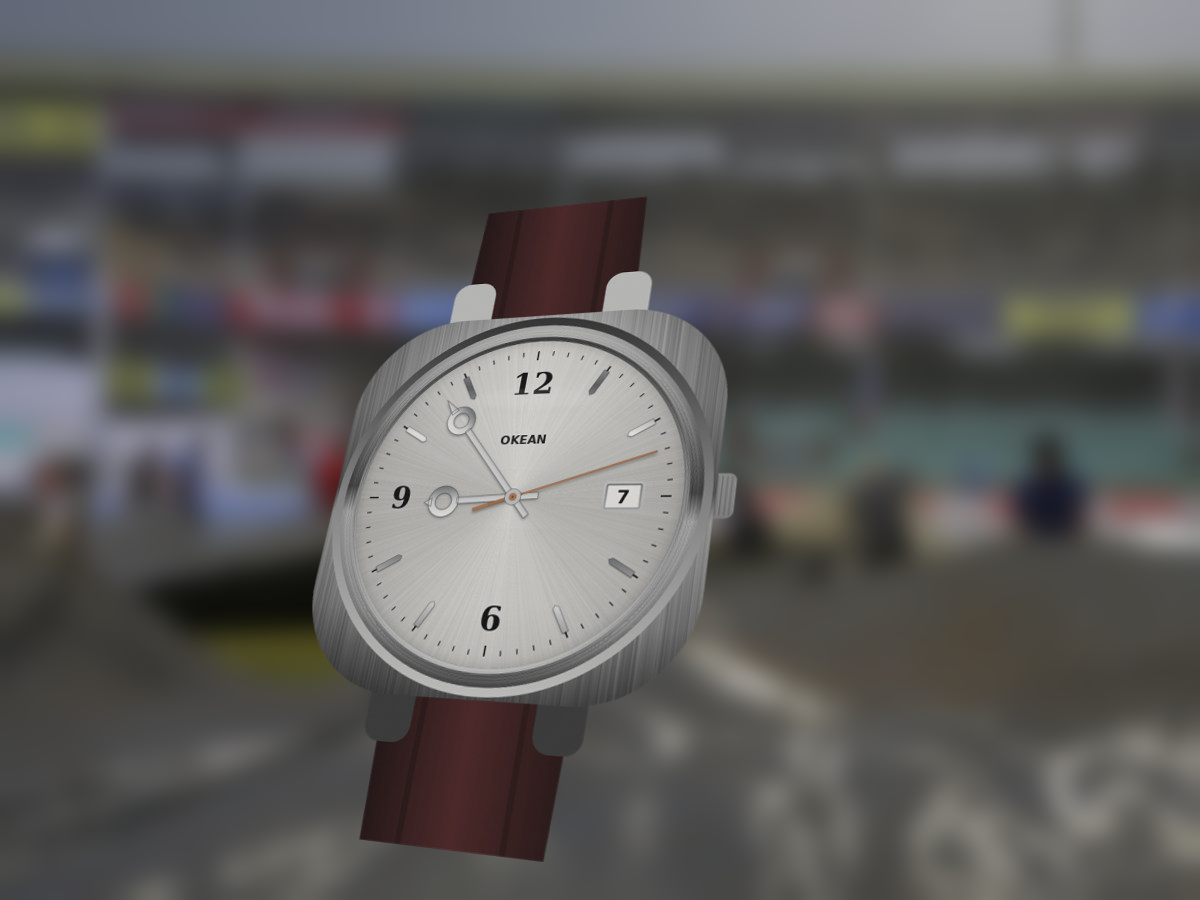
8:53:12
